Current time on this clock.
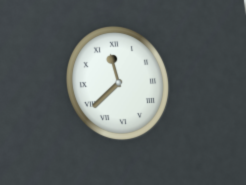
11:39
